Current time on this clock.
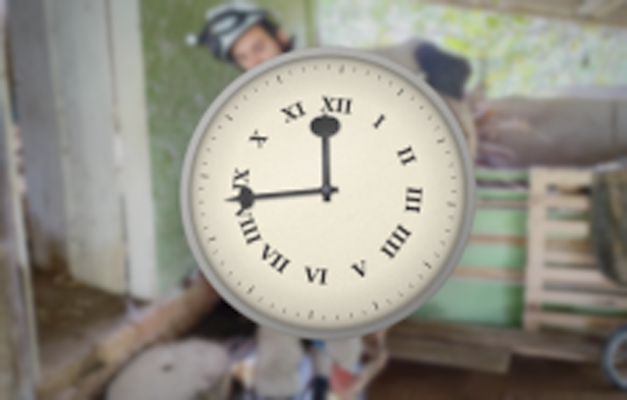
11:43
